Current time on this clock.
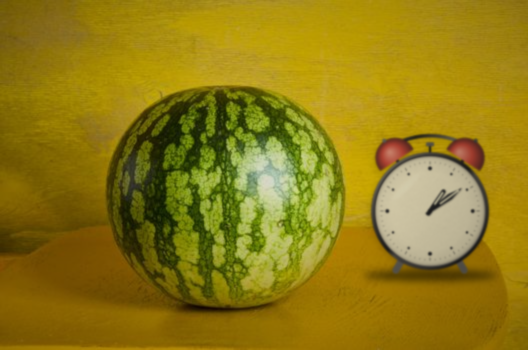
1:09
